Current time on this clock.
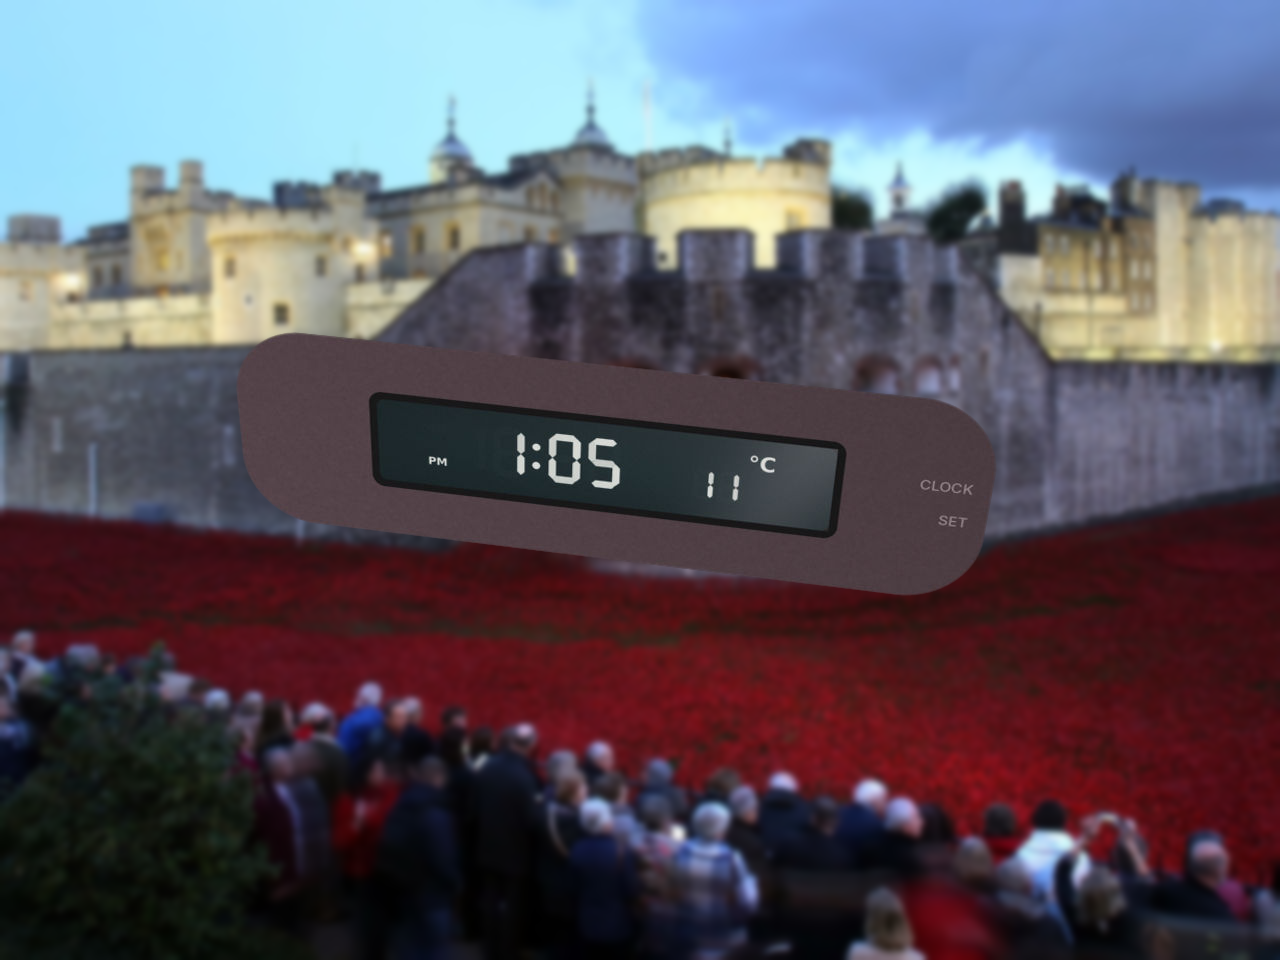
1:05
